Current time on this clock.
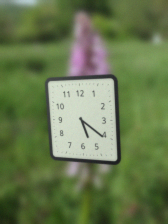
5:21
